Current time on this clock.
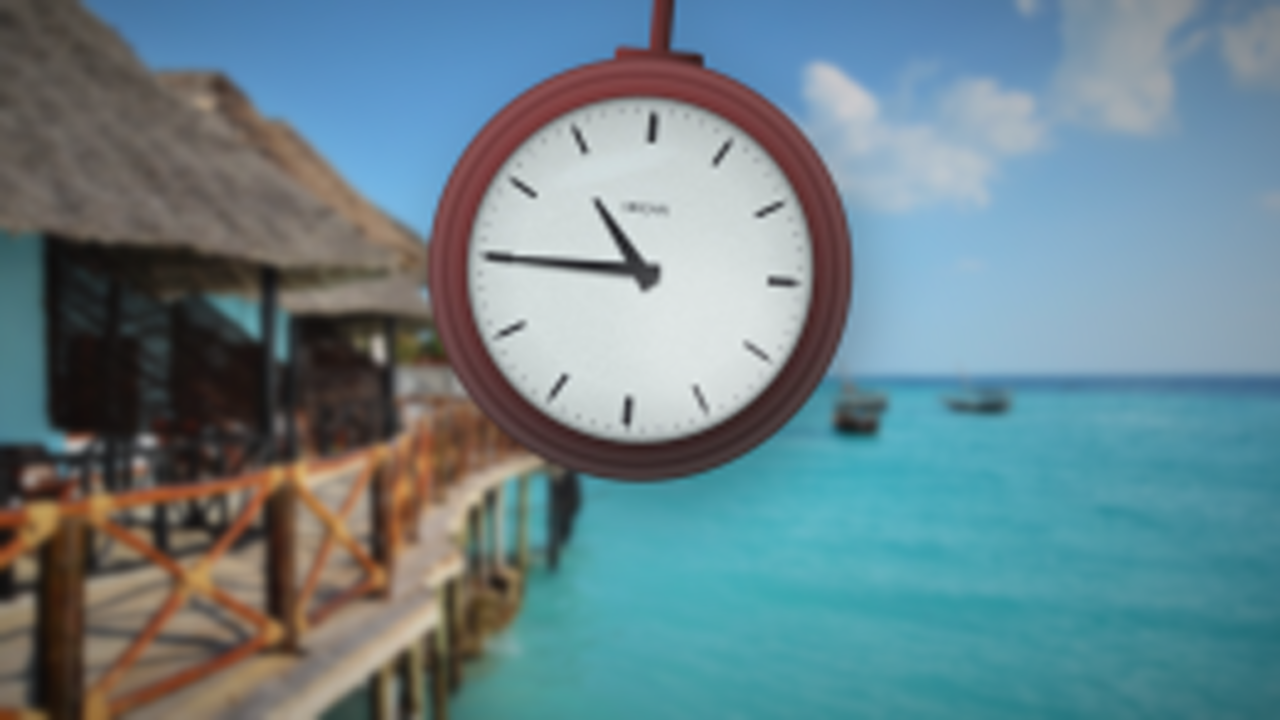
10:45
